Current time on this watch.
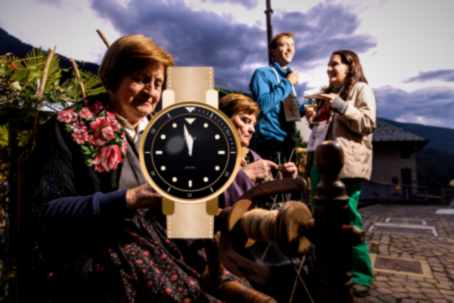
11:58
